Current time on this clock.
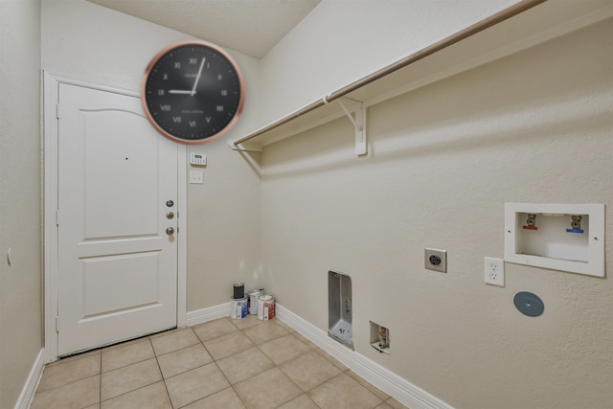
9:03
